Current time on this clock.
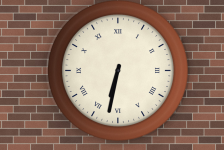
6:32
